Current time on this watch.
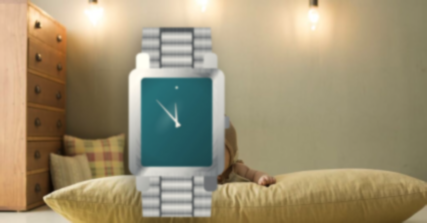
11:53
